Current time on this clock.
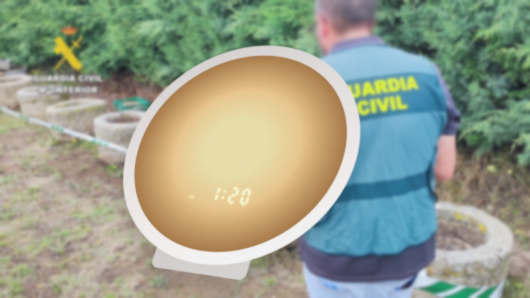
1:20
